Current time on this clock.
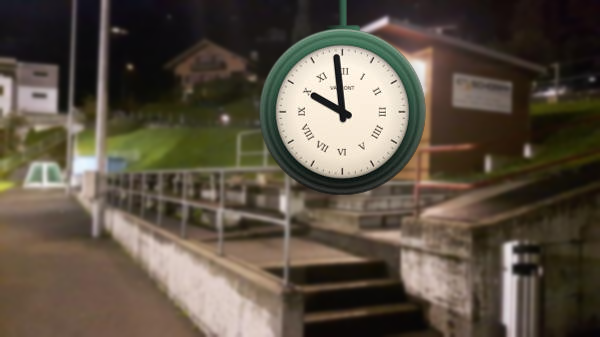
9:59
